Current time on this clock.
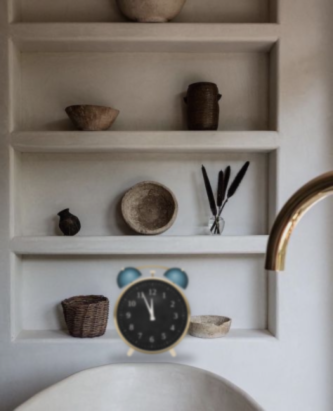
11:56
